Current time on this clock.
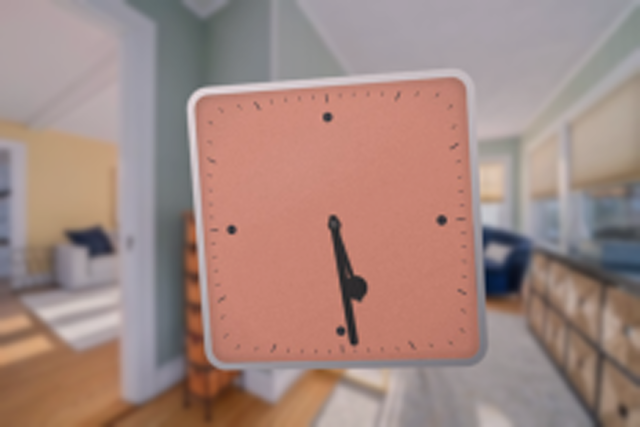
5:29
